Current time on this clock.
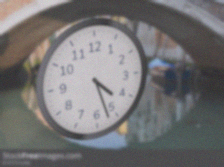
4:27
